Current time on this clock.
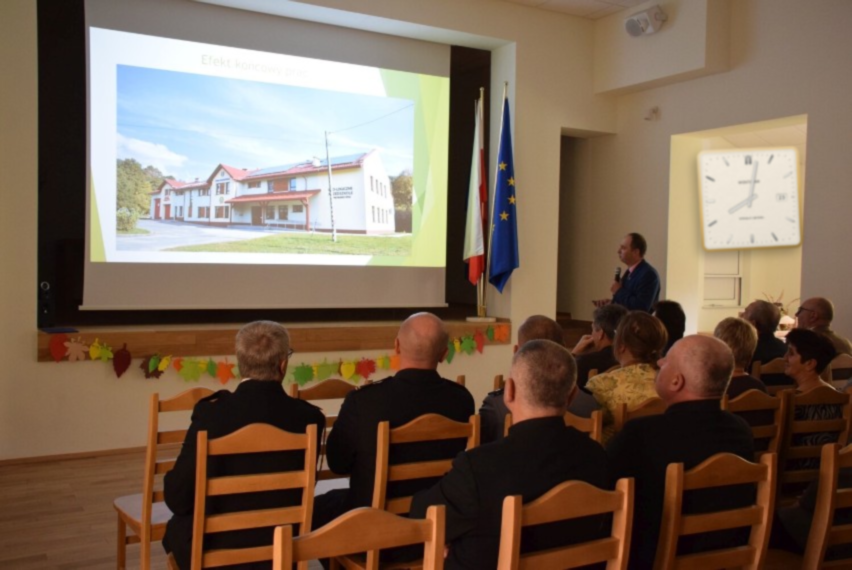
8:02
